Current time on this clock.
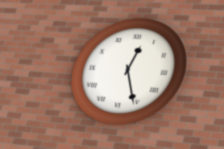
12:26
